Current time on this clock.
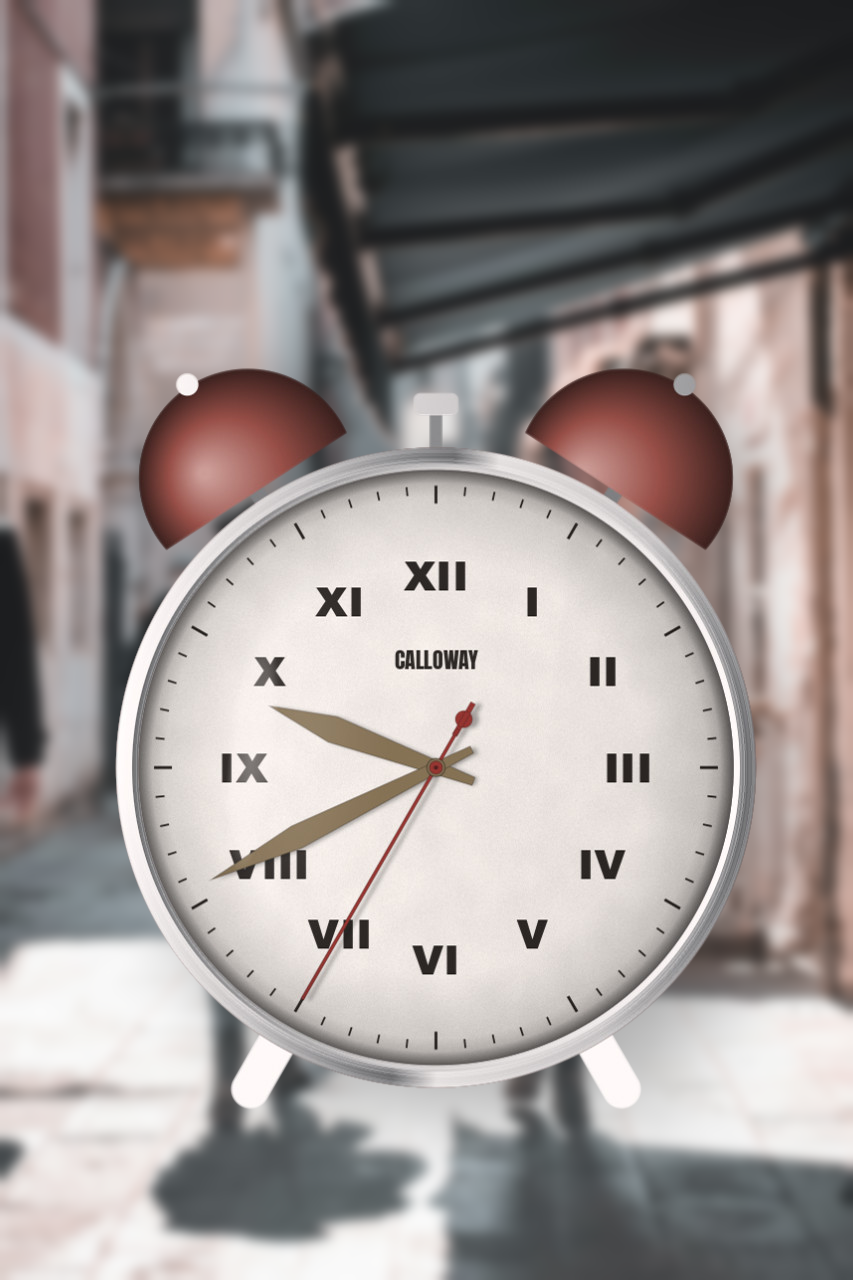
9:40:35
